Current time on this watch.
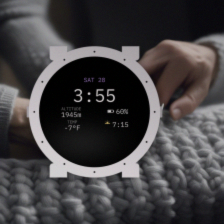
3:55
